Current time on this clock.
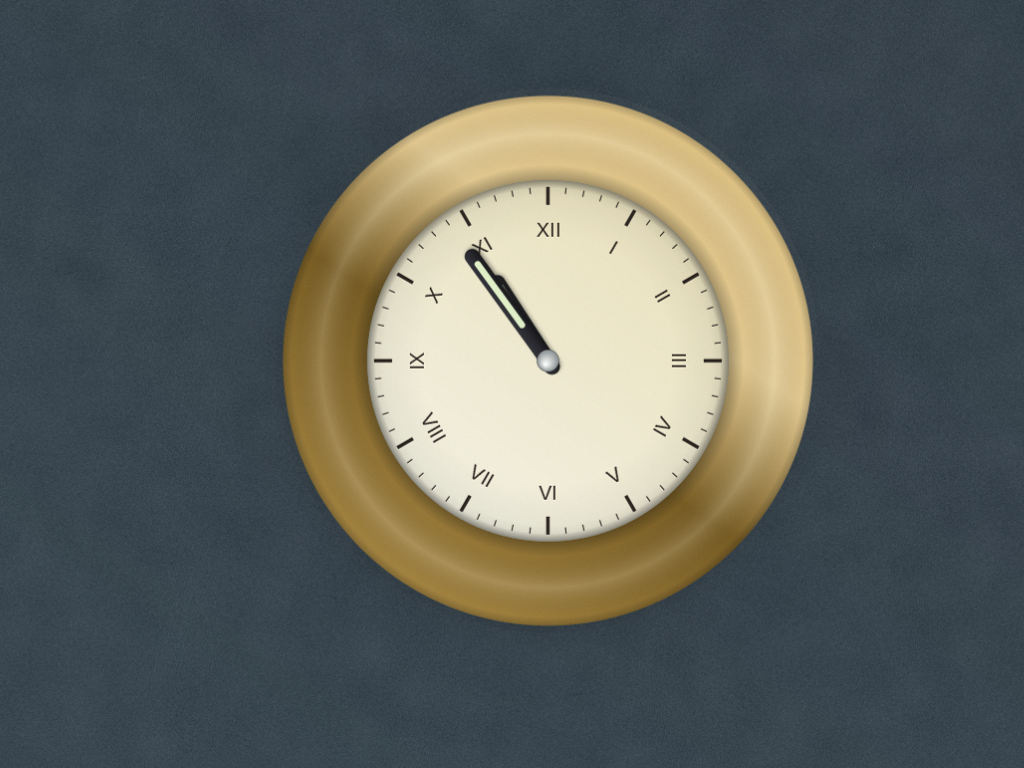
10:54
